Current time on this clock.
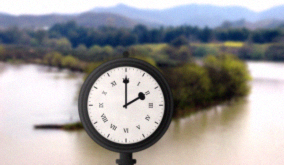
2:00
